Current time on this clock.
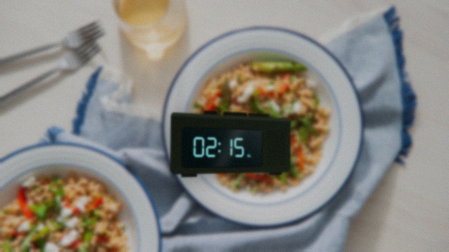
2:15
